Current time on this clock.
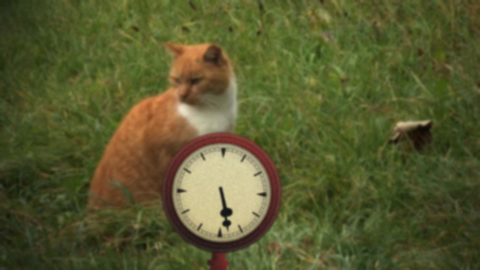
5:28
